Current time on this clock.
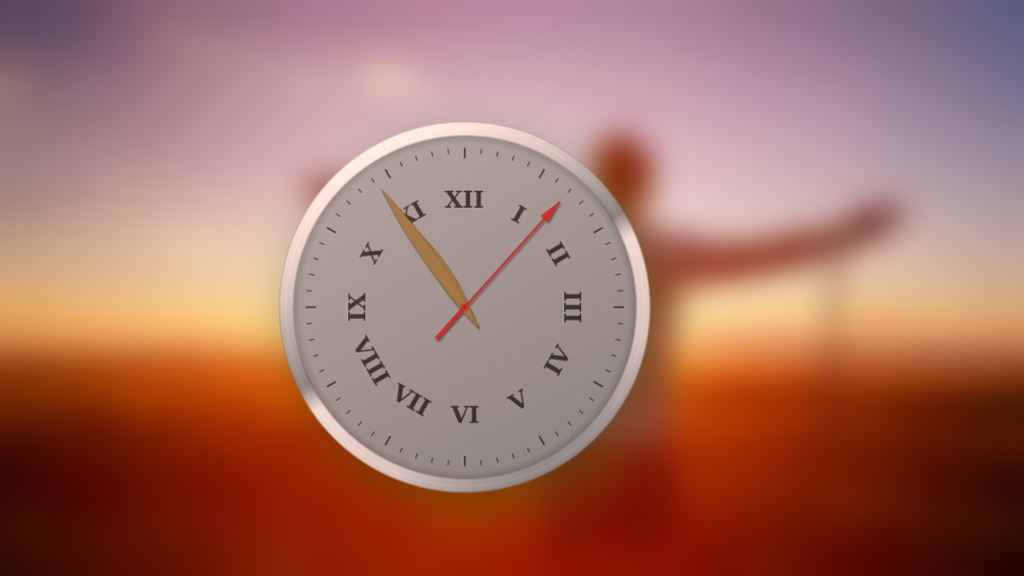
10:54:07
